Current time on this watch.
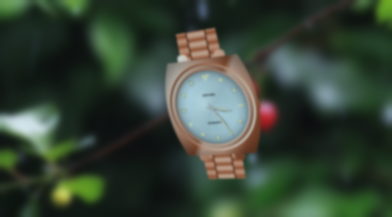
3:25
